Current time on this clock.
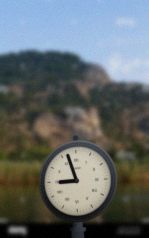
8:57
